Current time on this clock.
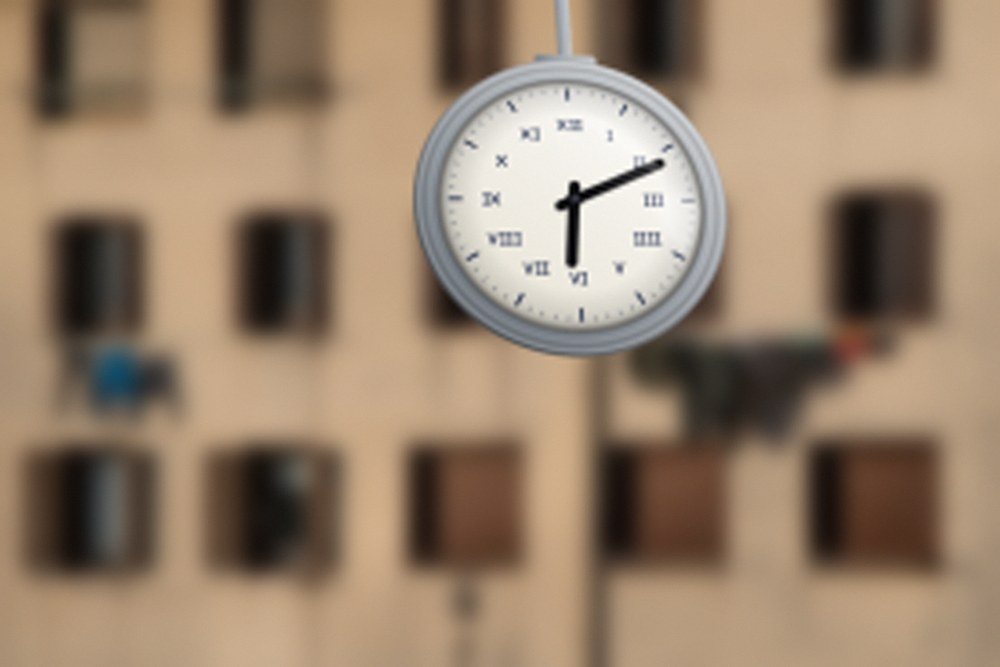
6:11
